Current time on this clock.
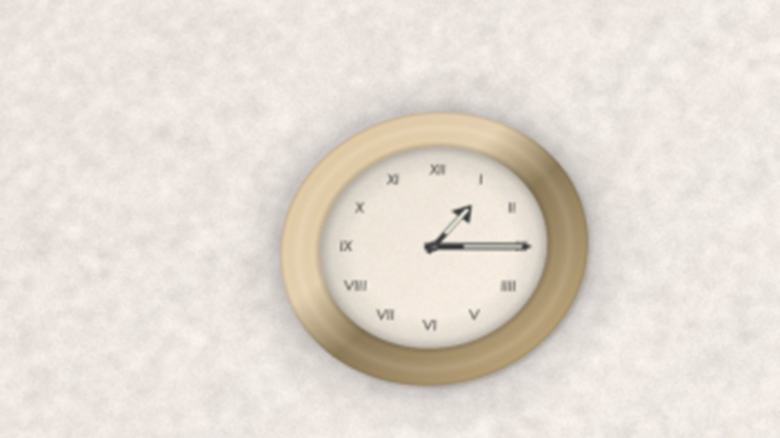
1:15
